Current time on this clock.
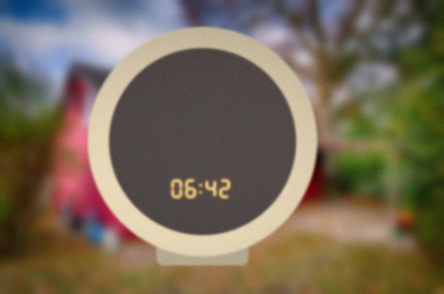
6:42
